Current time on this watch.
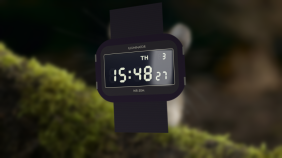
15:48:27
